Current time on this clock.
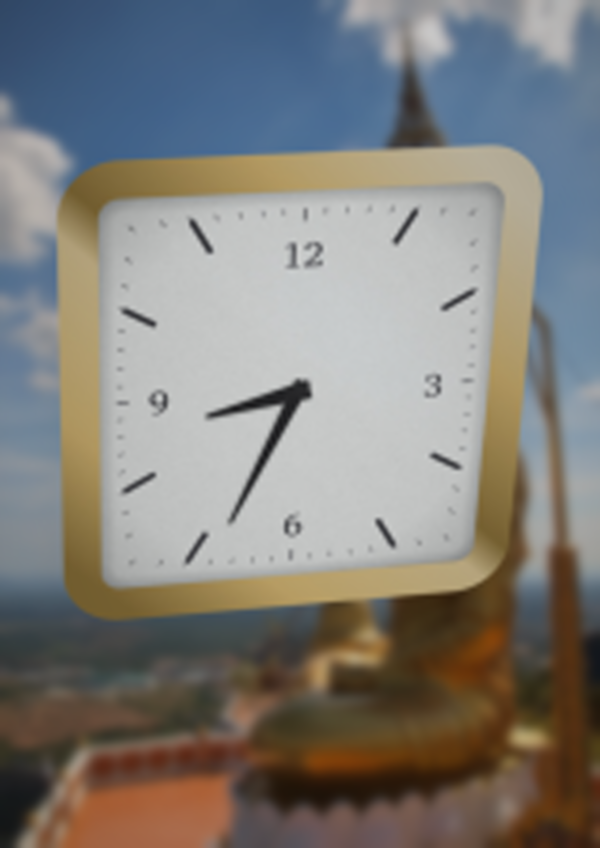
8:34
